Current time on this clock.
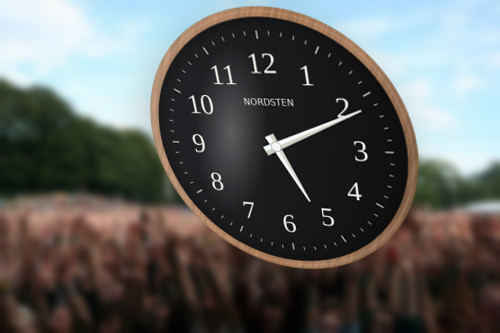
5:11
